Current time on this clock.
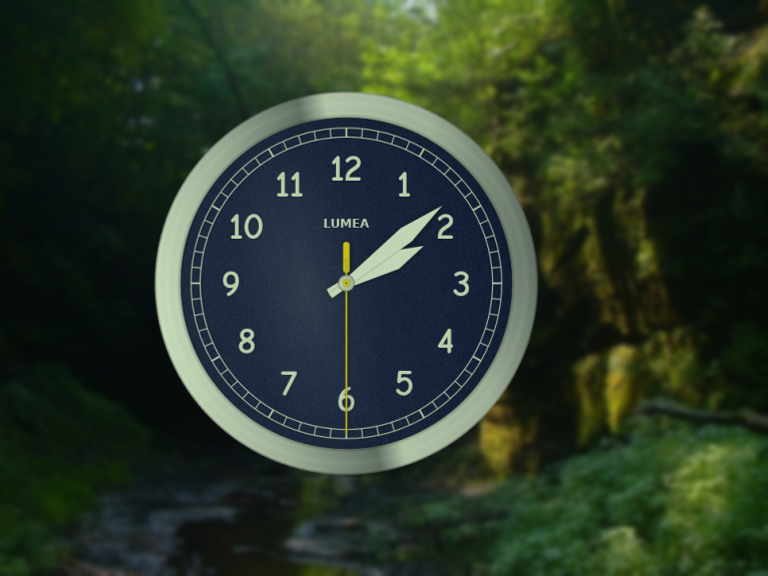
2:08:30
